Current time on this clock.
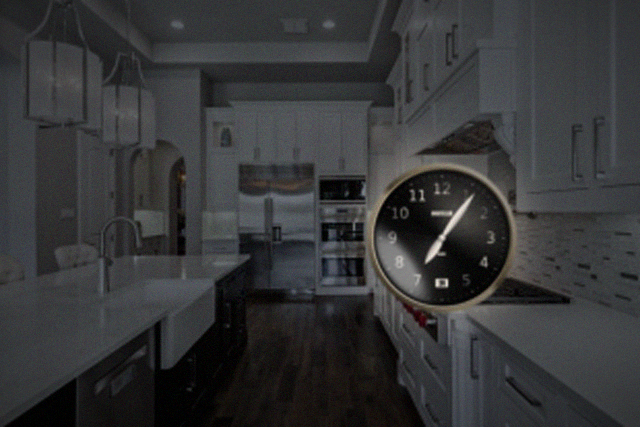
7:06
